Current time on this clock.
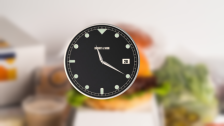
11:20
